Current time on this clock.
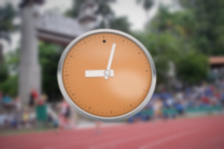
9:03
